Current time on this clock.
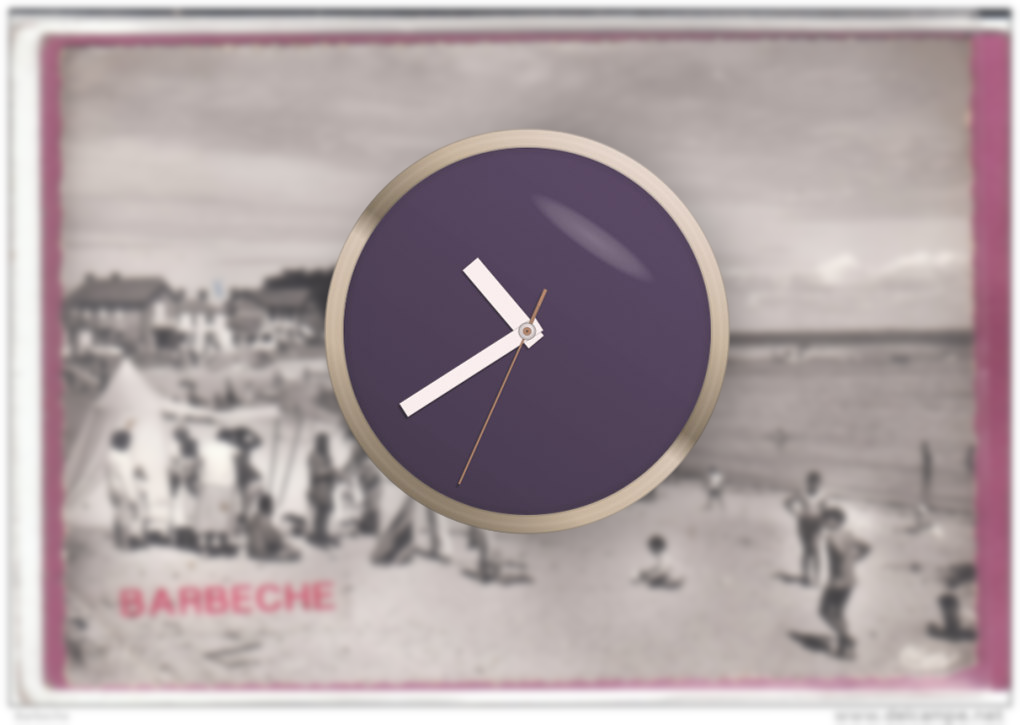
10:39:34
